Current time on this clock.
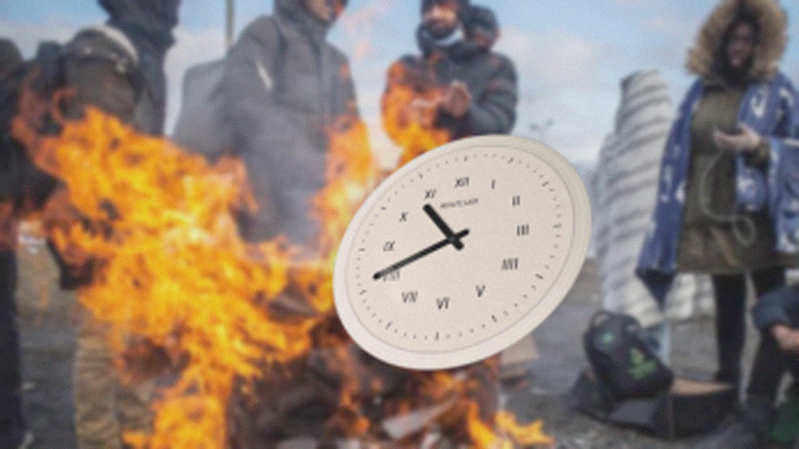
10:41
